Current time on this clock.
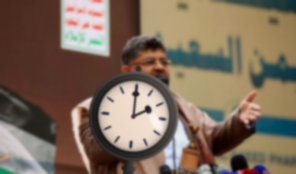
2:00
